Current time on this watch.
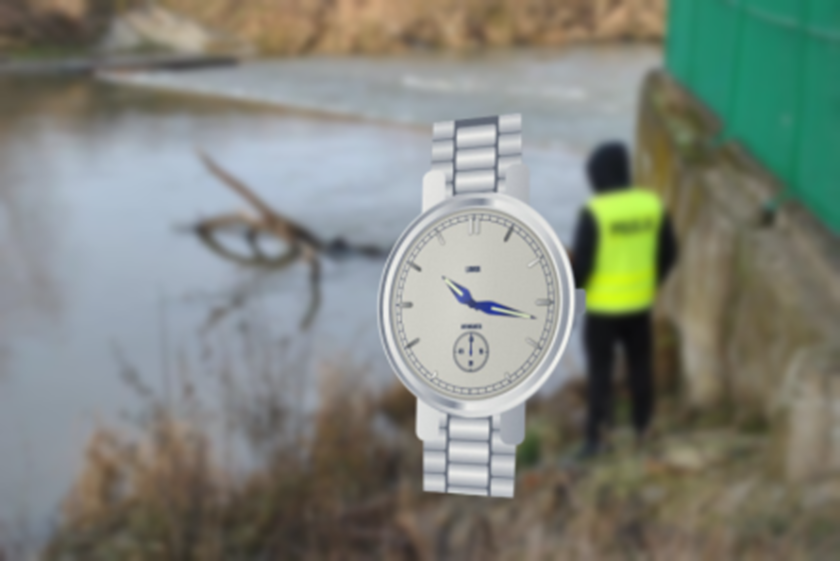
10:17
